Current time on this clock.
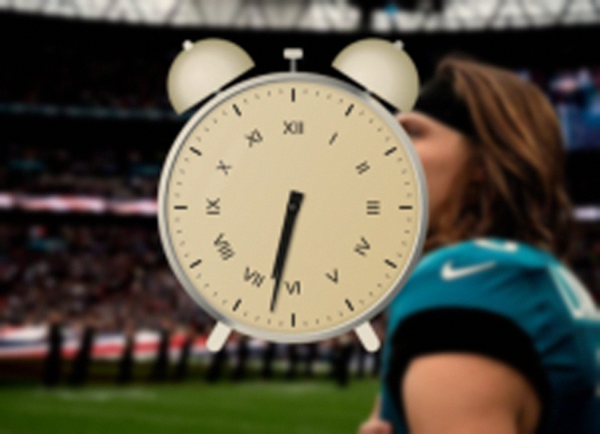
6:32
